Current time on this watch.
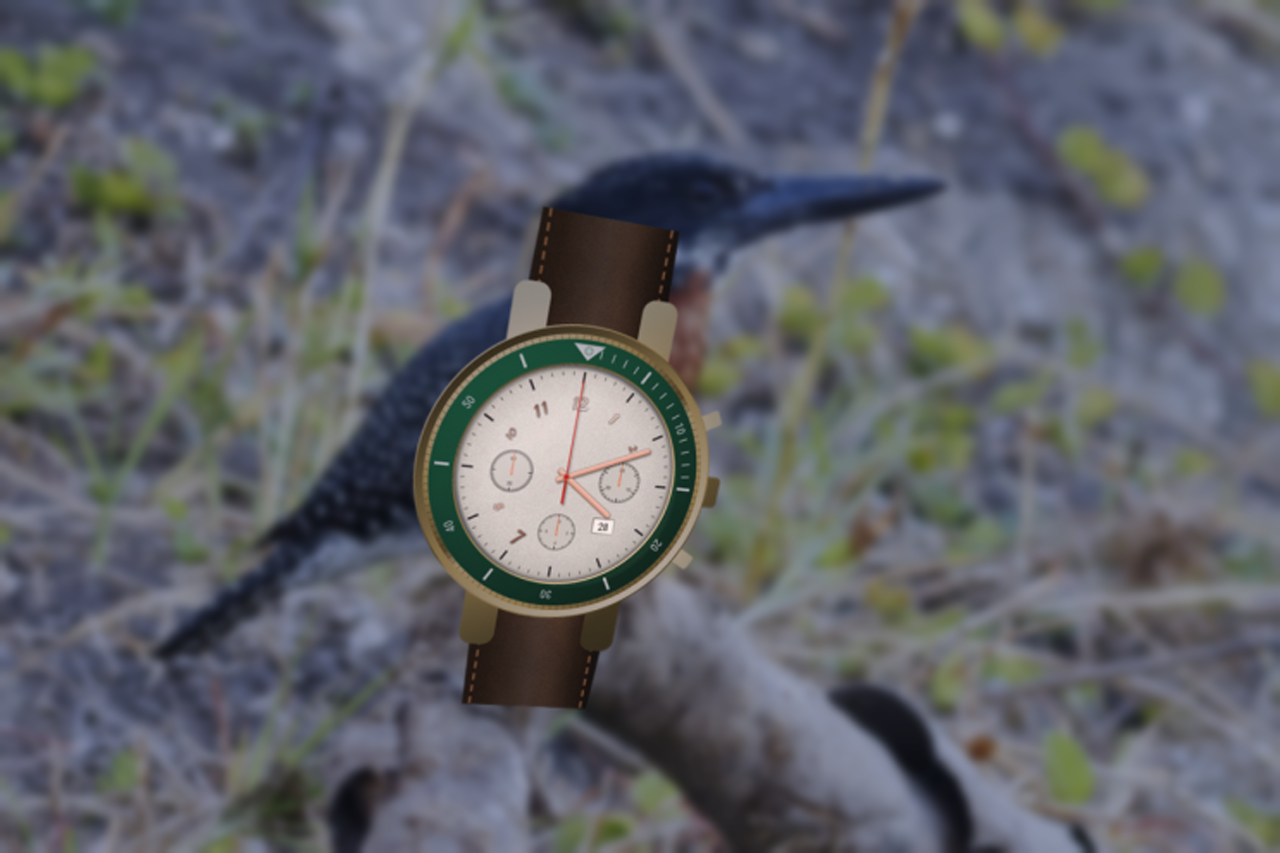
4:11
